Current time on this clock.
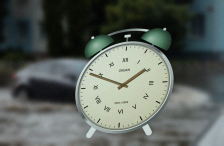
1:49
